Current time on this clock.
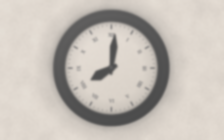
8:01
